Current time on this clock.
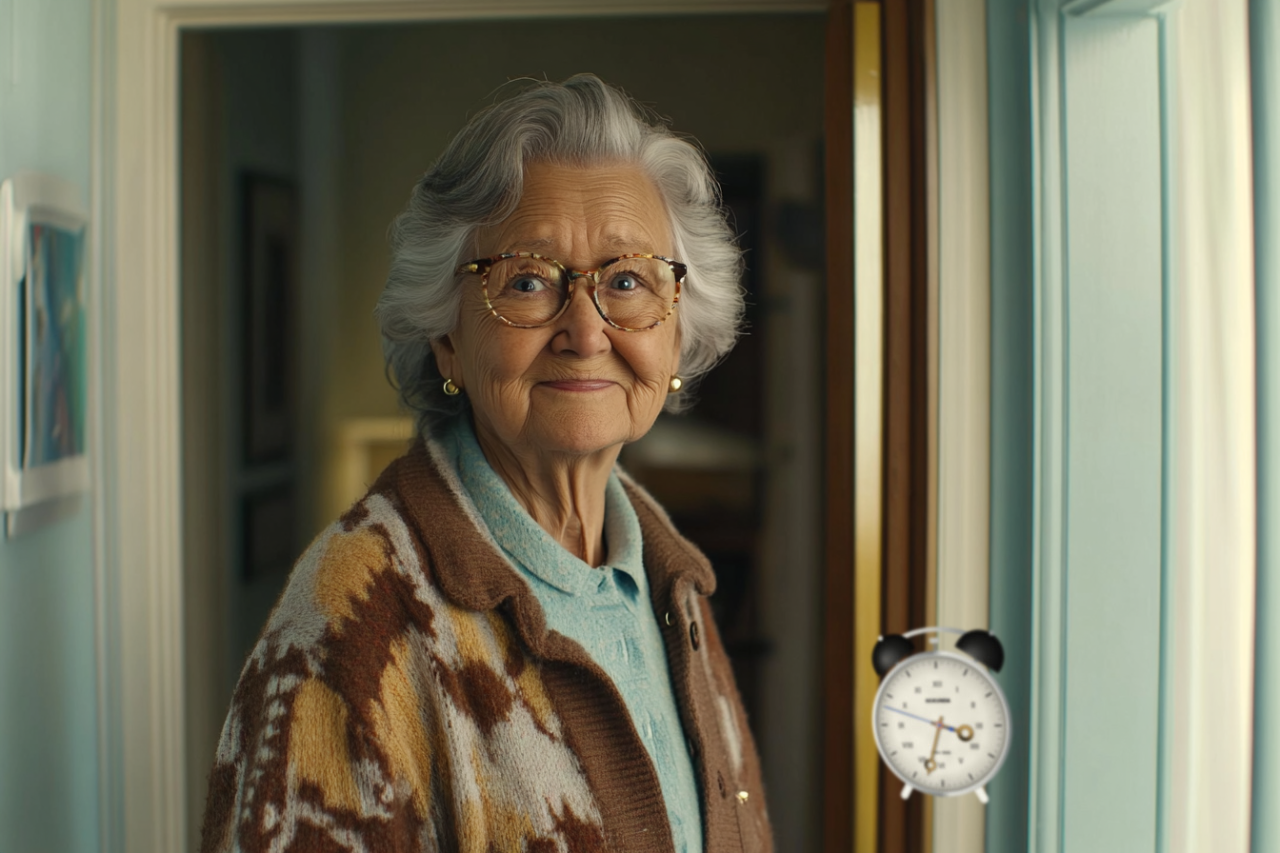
3:32:48
